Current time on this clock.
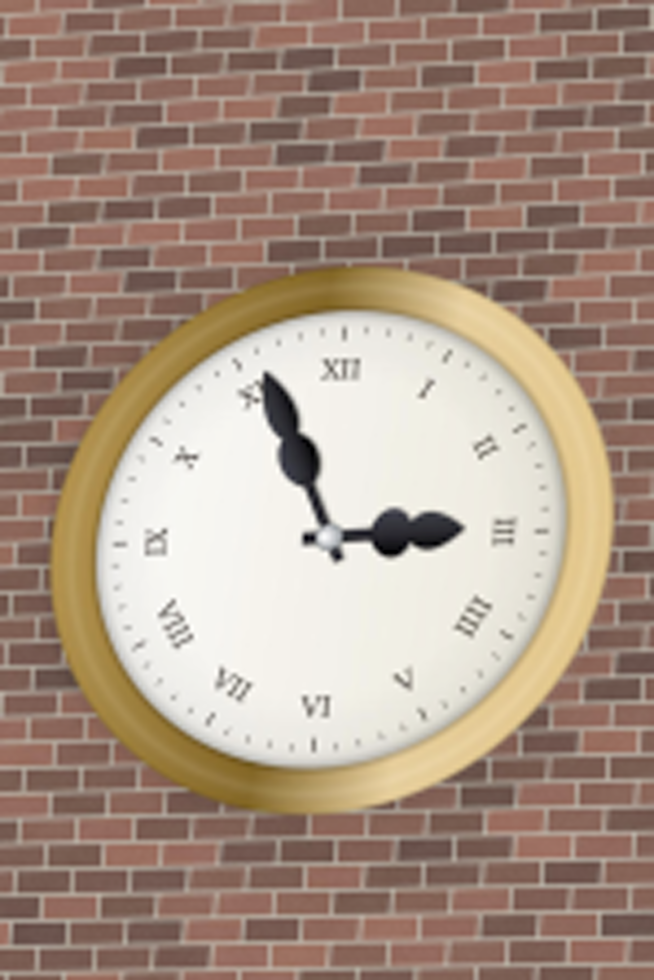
2:56
